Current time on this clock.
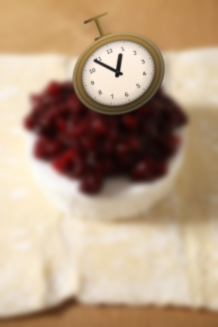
12:54
